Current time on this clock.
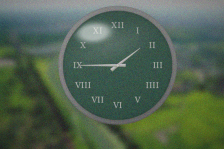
1:45
